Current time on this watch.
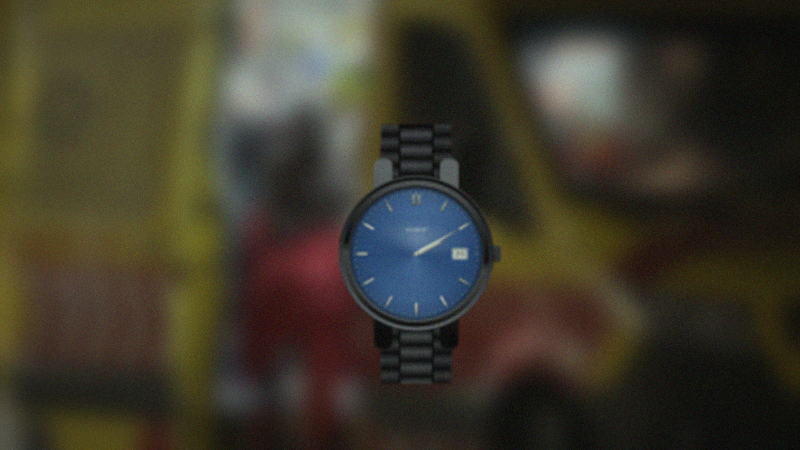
2:10
